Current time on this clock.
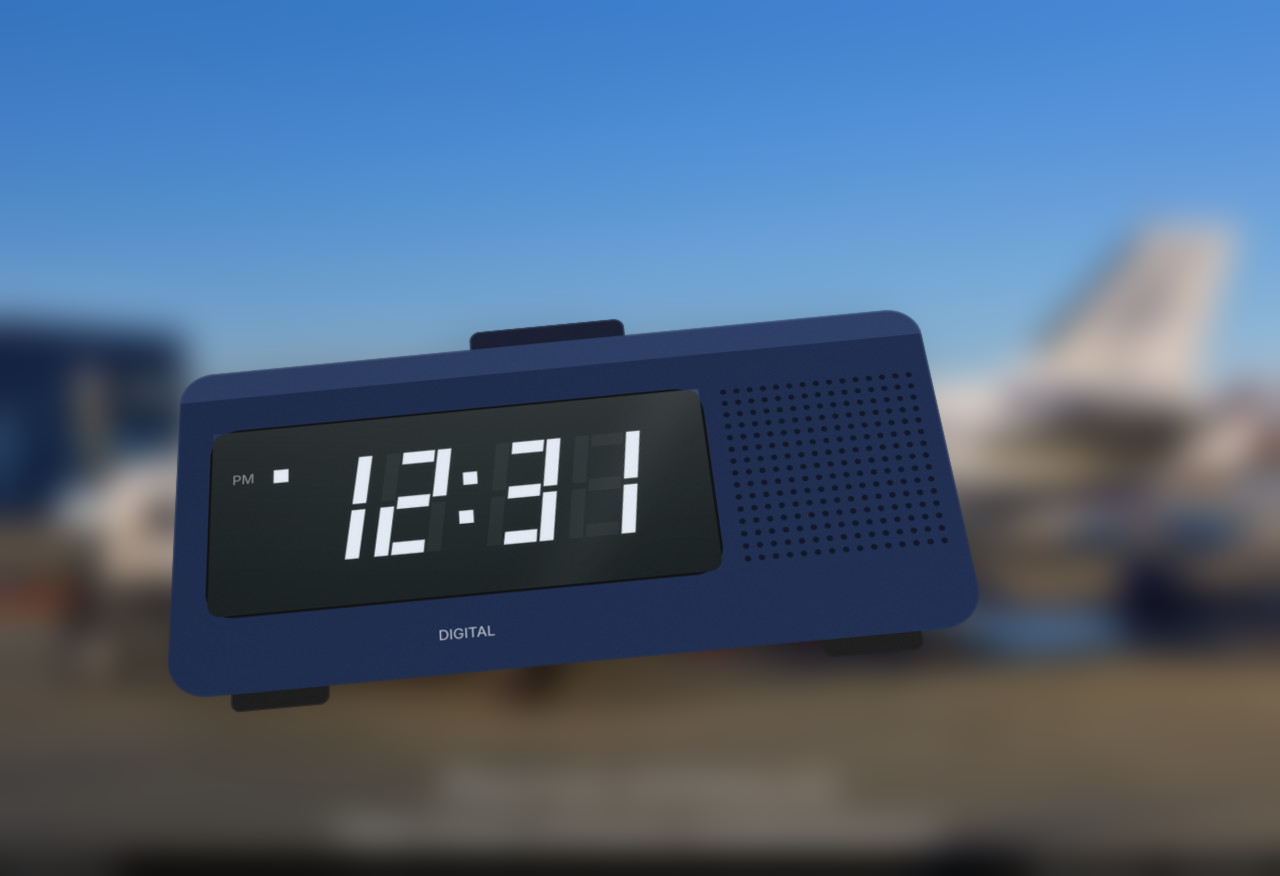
12:31
